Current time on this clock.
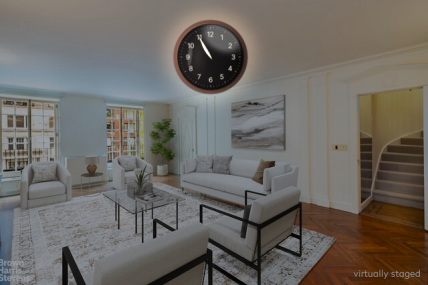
10:55
